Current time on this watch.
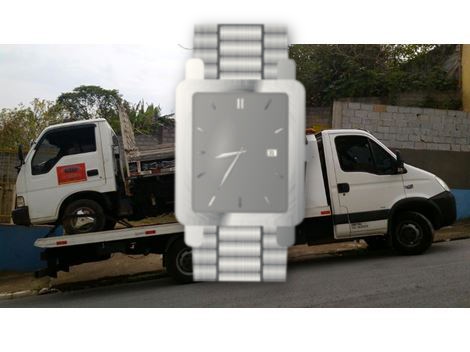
8:35
